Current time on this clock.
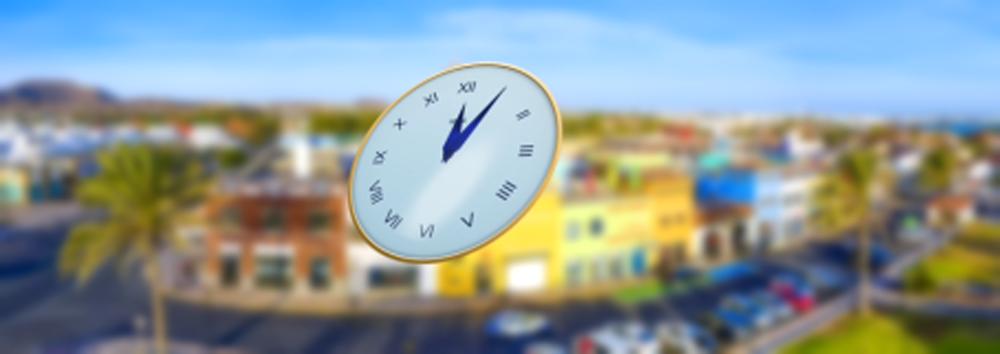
12:05
